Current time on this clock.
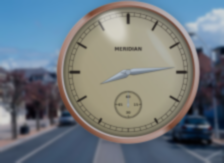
8:14
